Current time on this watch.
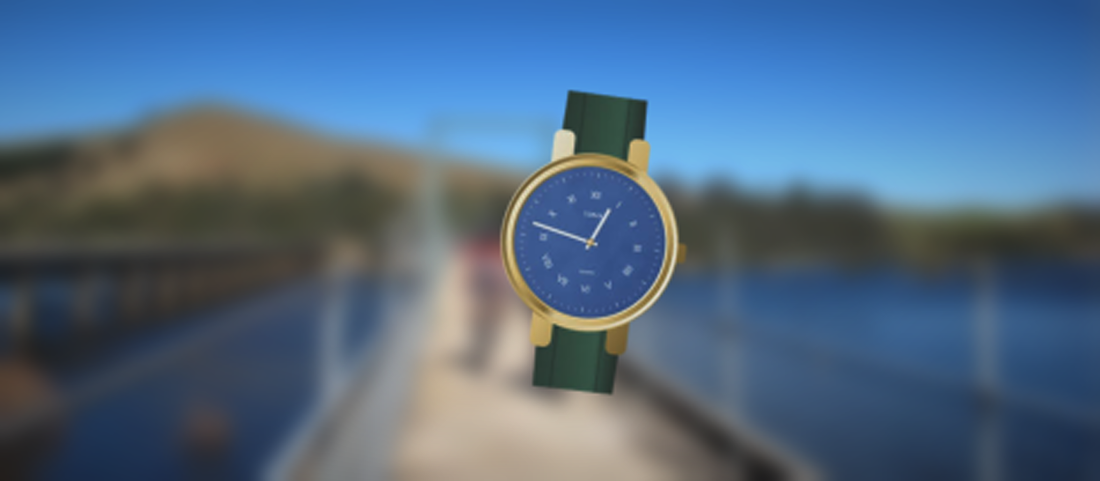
12:47
